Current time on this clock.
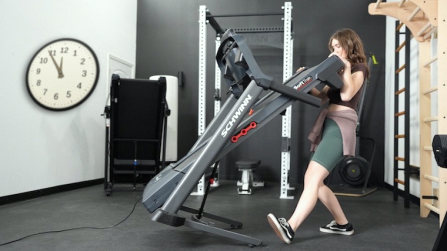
11:54
